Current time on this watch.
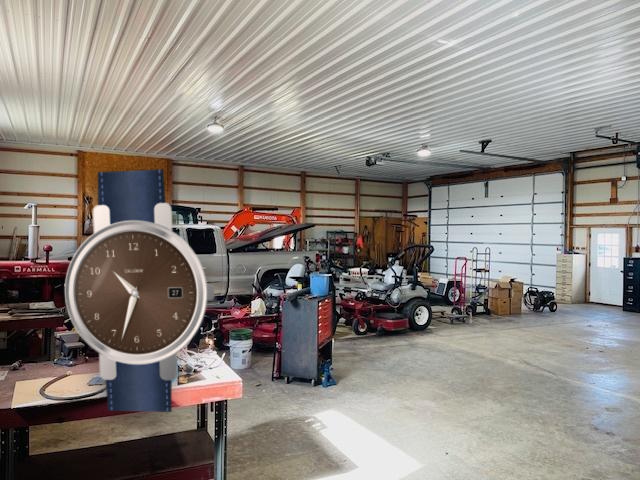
10:33
